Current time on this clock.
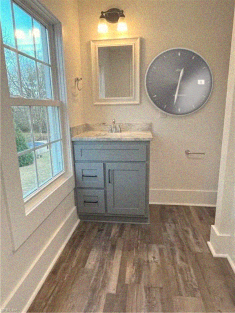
12:32
